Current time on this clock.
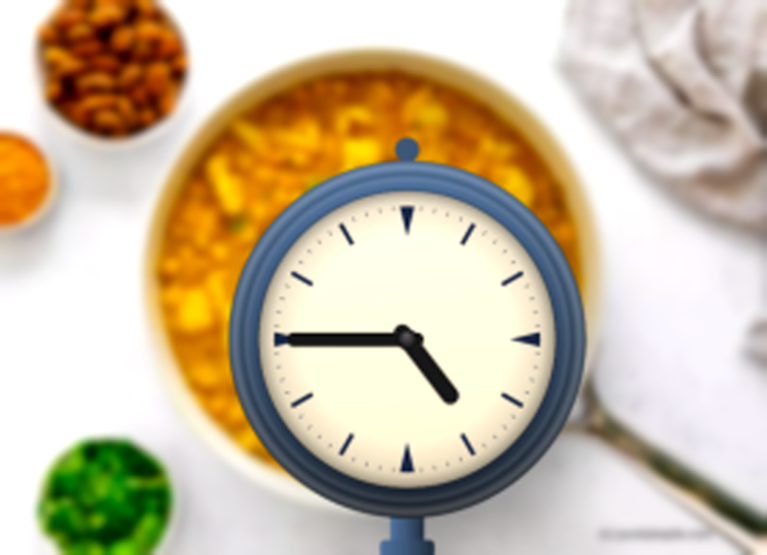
4:45
